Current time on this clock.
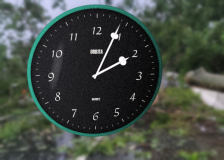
2:04
